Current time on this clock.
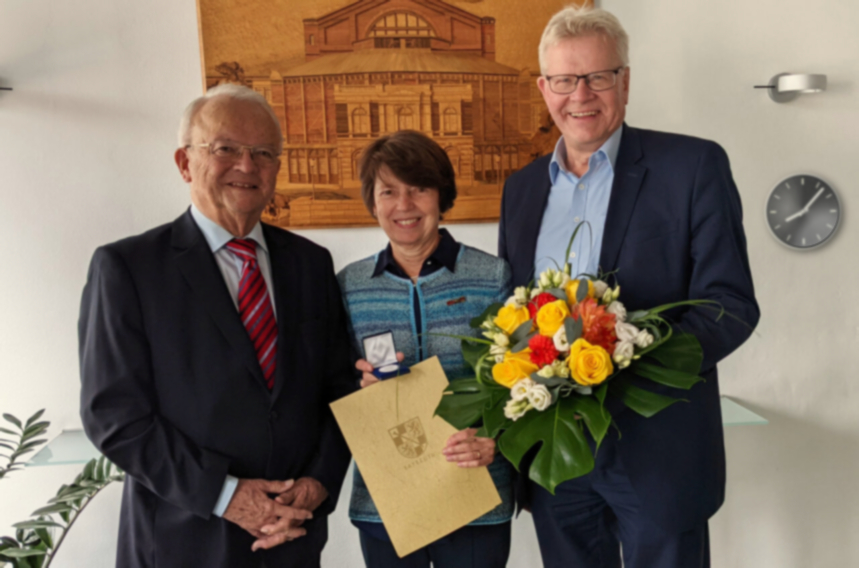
8:07
